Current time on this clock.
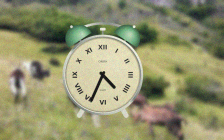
4:34
